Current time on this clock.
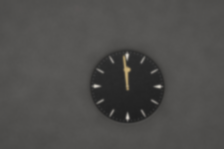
11:59
